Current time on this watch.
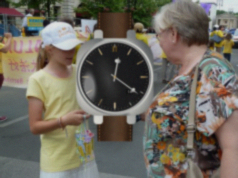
12:21
